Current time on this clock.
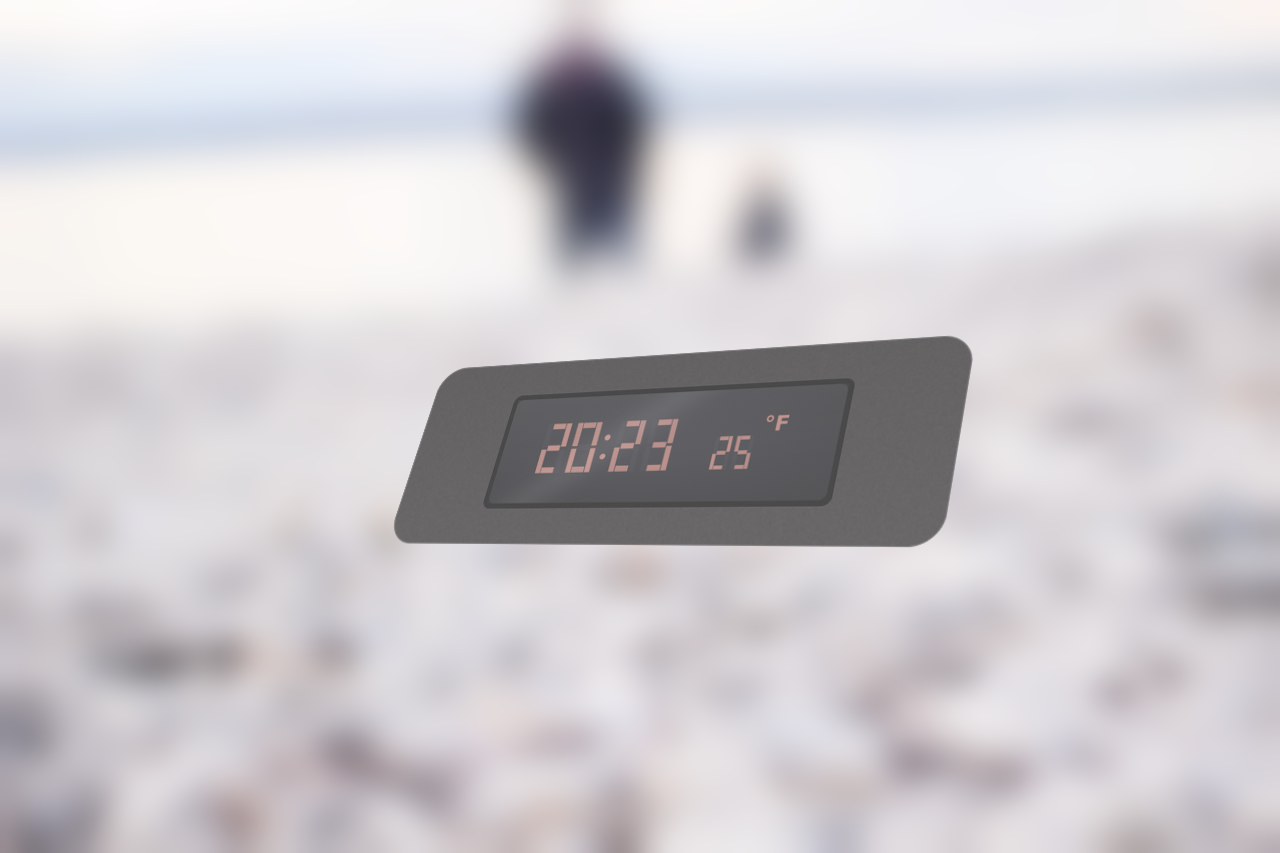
20:23
